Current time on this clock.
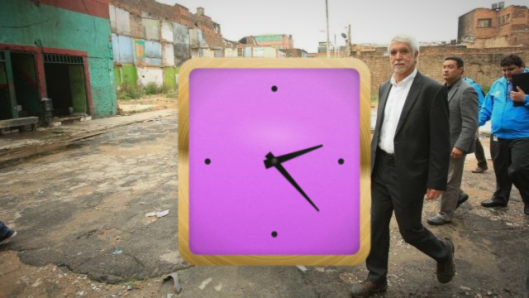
2:23
